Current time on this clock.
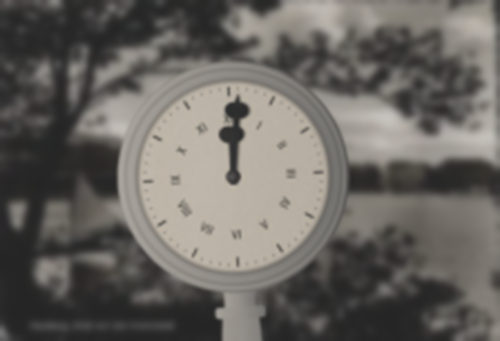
12:01
